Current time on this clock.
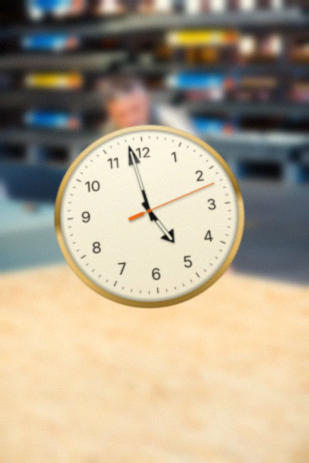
4:58:12
